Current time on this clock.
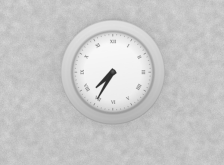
7:35
